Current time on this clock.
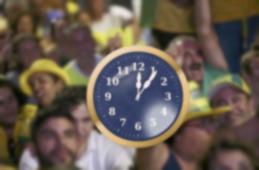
12:06
